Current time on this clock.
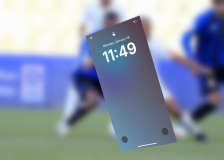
11:49
